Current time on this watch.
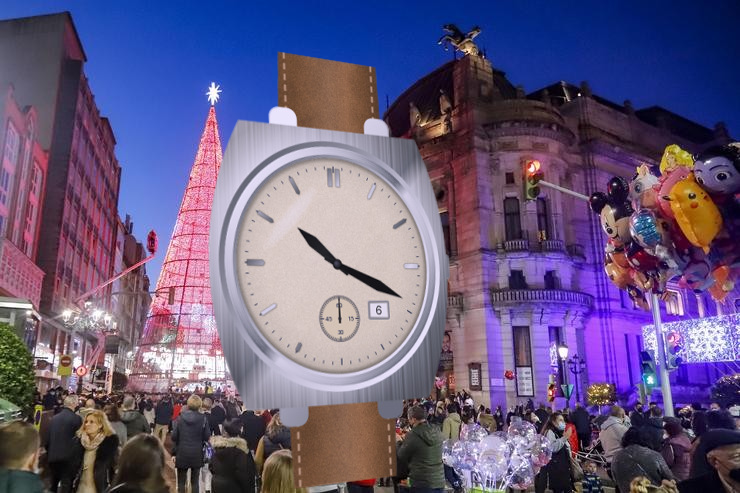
10:19
